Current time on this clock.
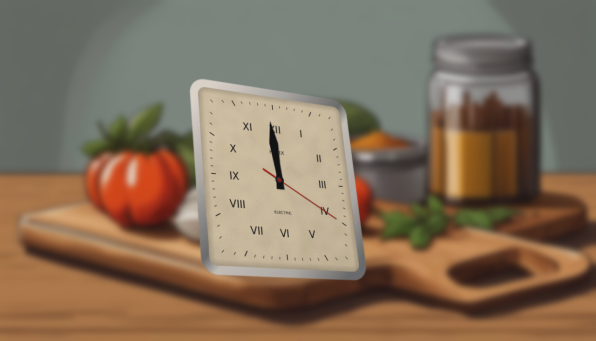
11:59:20
